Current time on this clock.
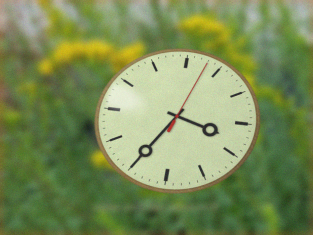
3:35:03
